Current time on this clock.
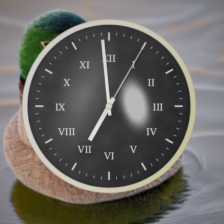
6:59:05
